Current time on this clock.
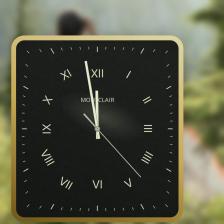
11:58:23
